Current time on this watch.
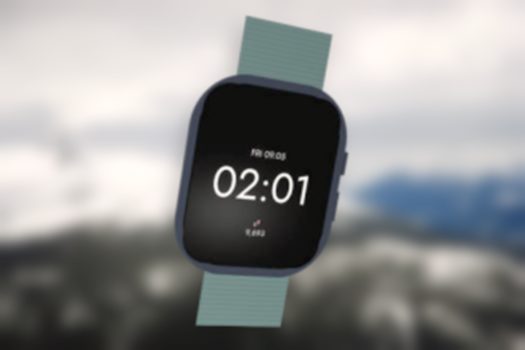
2:01
